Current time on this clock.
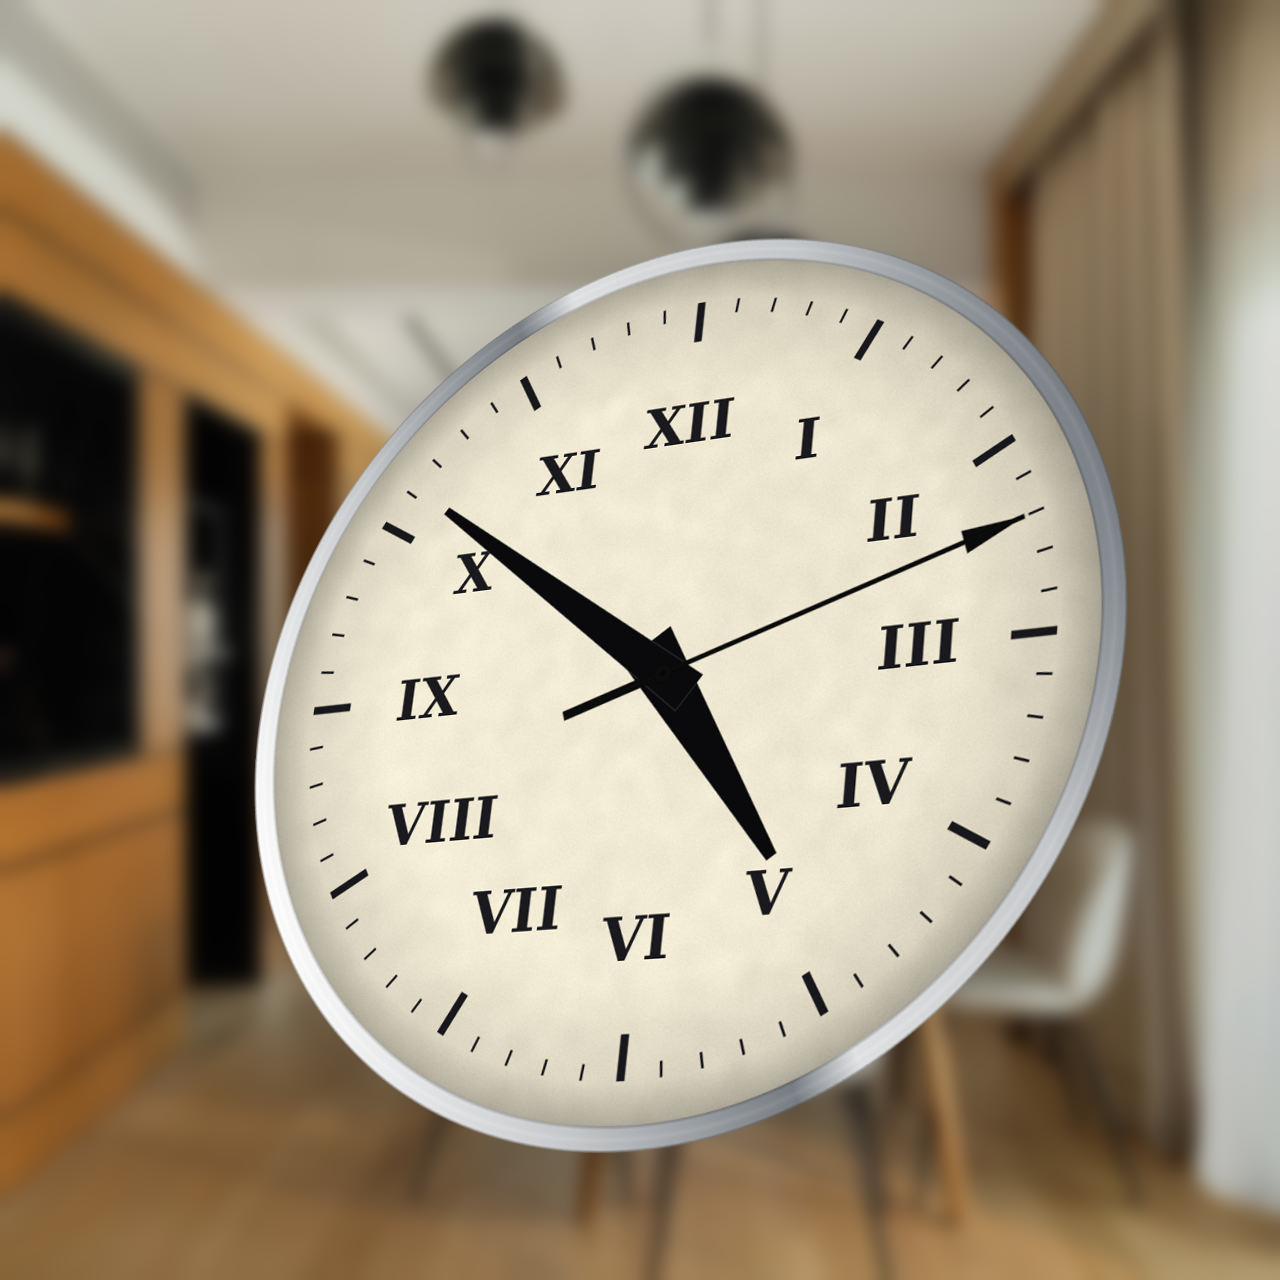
4:51:12
